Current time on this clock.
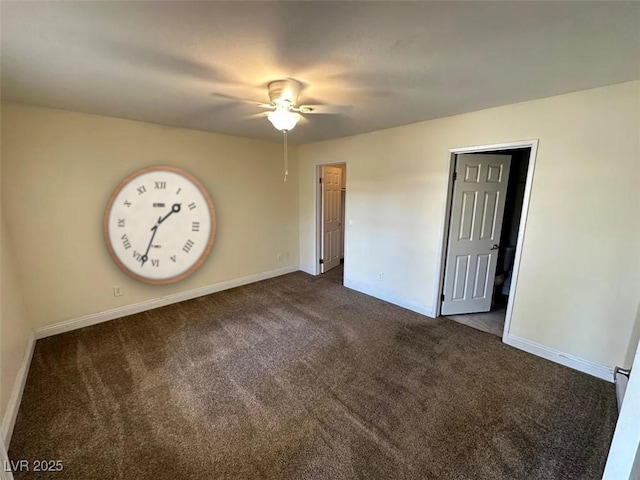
1:33
